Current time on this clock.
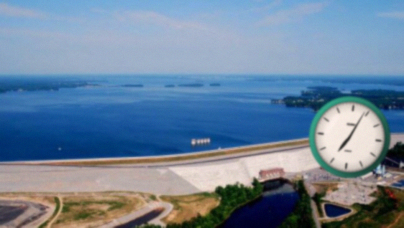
7:04
